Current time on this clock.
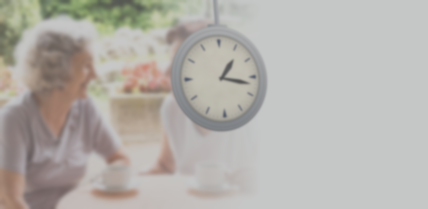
1:17
